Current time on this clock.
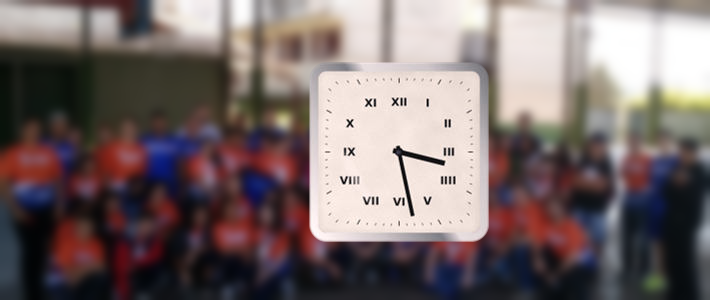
3:28
